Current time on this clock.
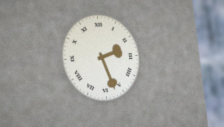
2:27
